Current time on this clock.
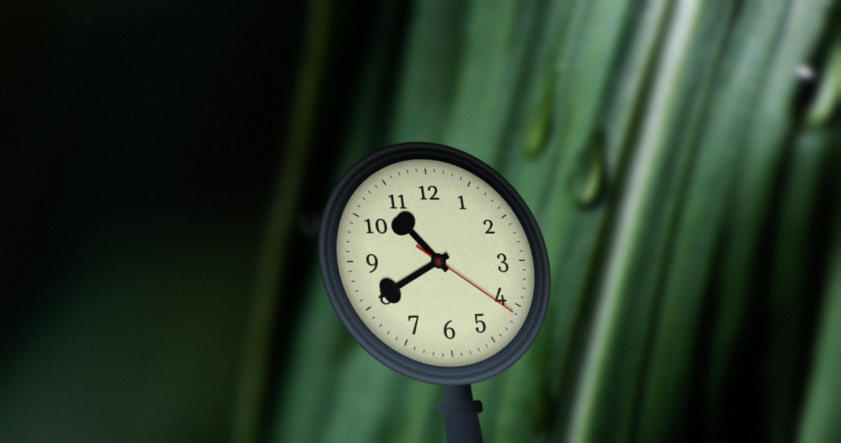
10:40:21
